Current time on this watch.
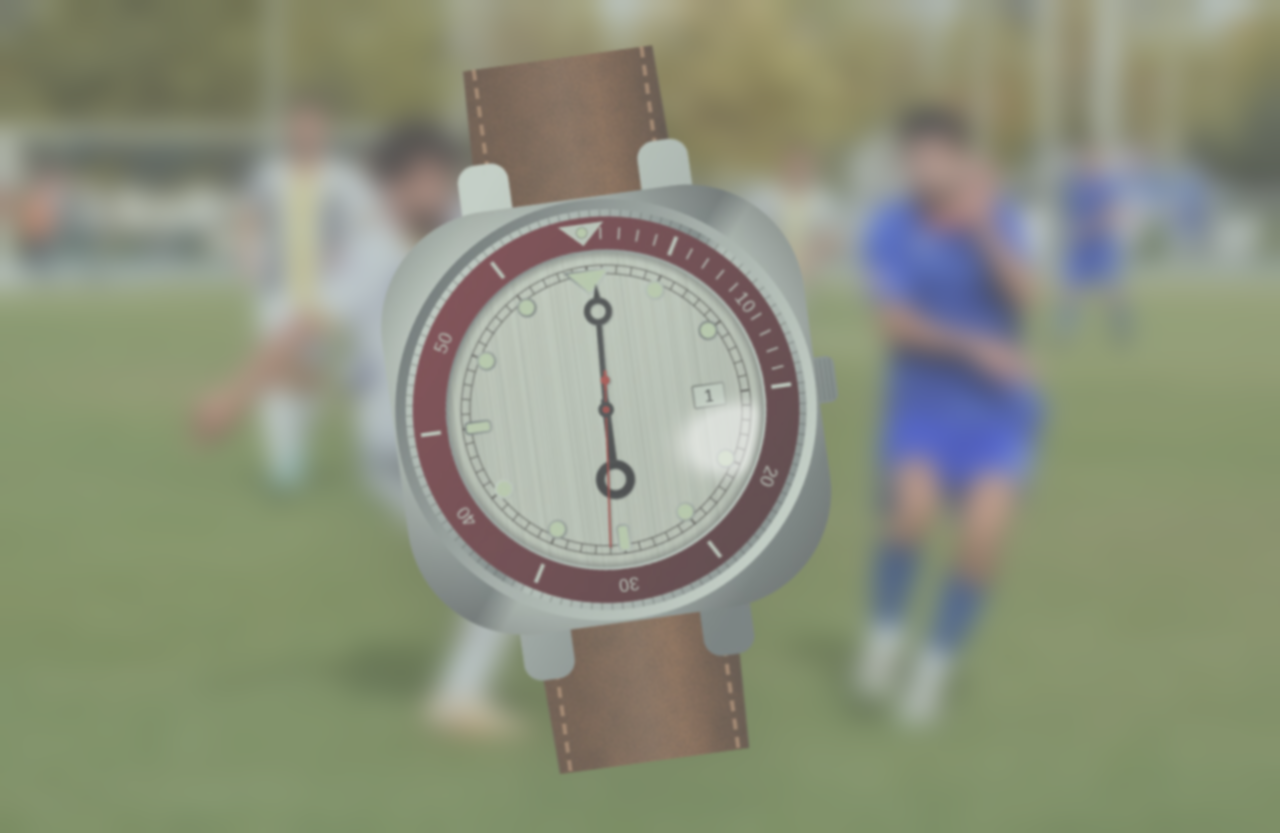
6:00:31
